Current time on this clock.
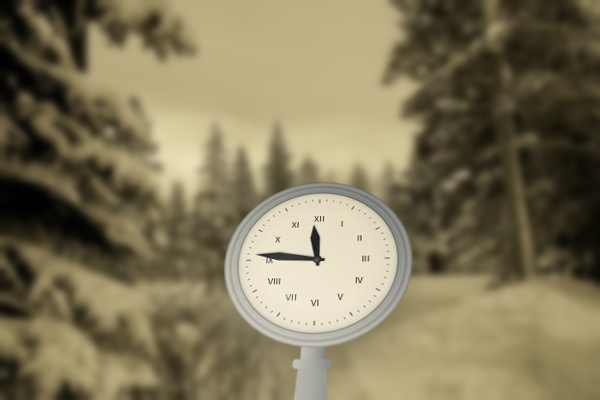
11:46
